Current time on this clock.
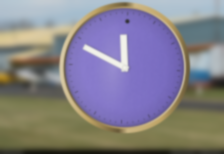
11:49
